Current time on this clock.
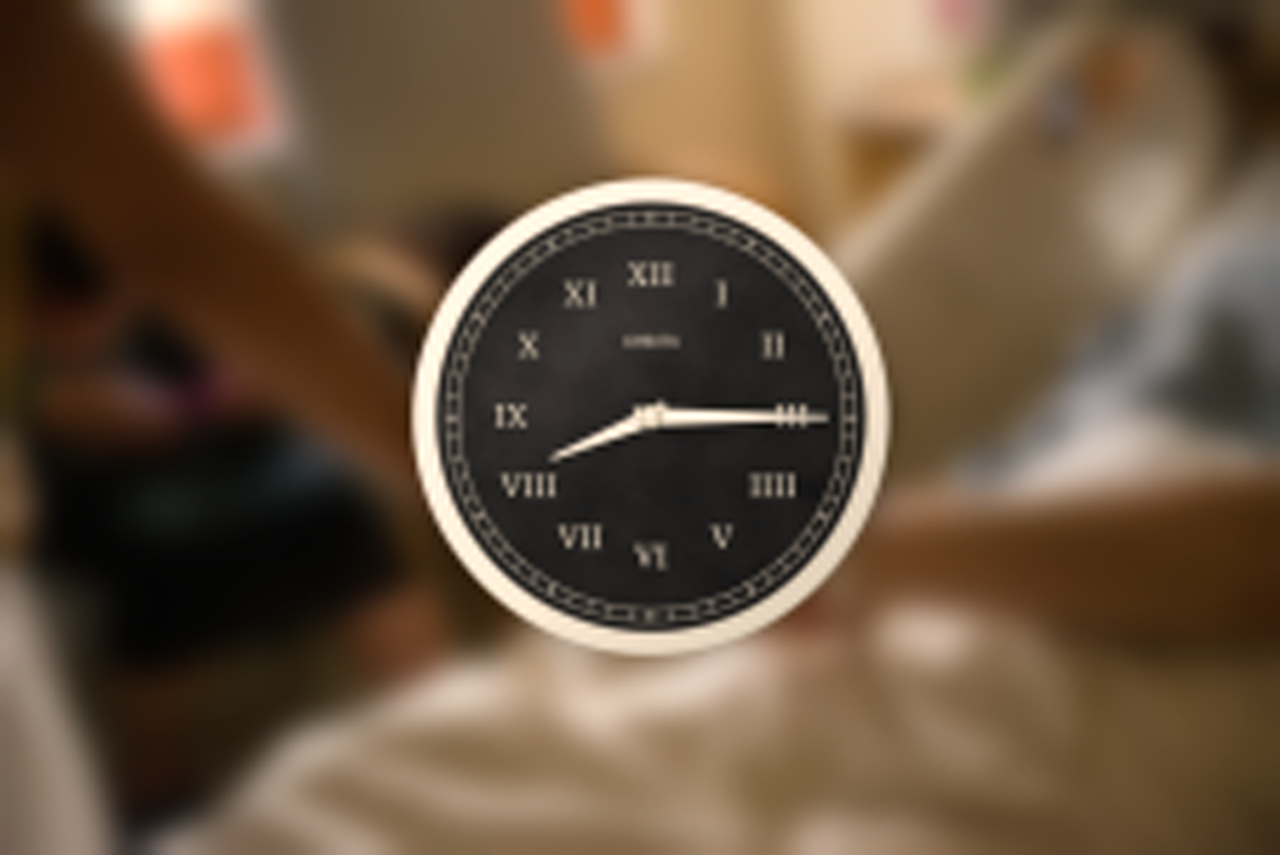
8:15
